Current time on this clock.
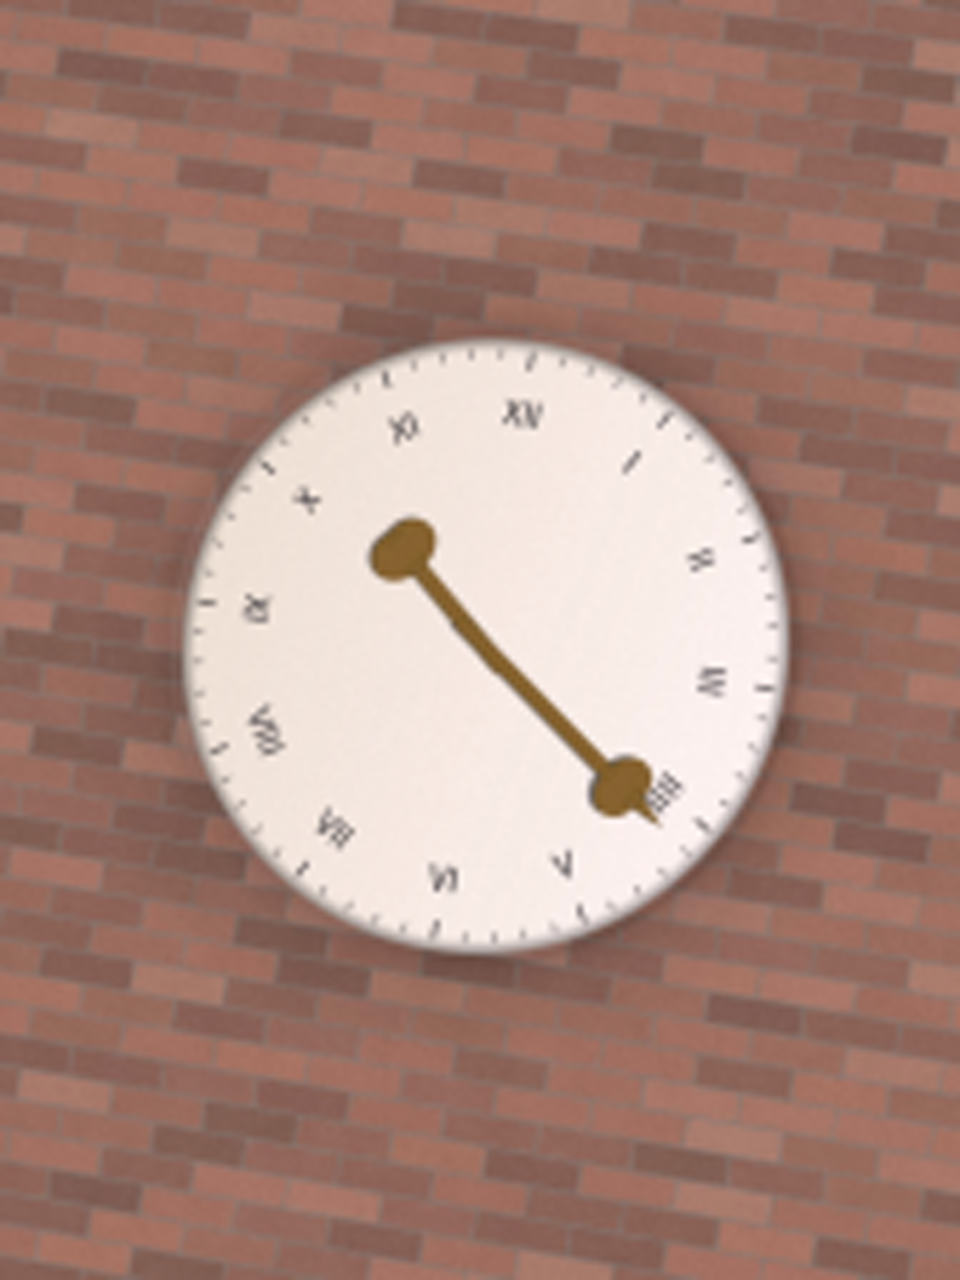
10:21
